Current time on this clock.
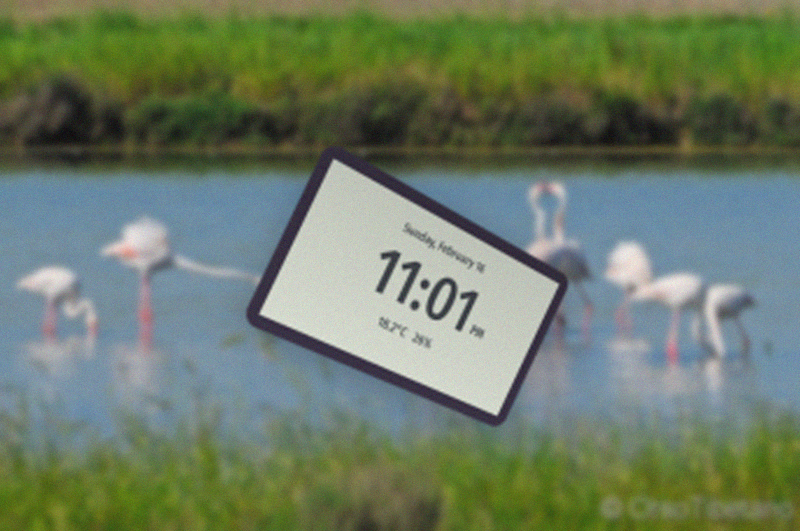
11:01
